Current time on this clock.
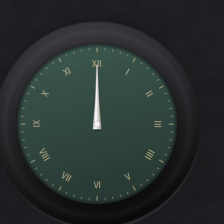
12:00
